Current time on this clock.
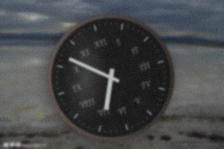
6:52
